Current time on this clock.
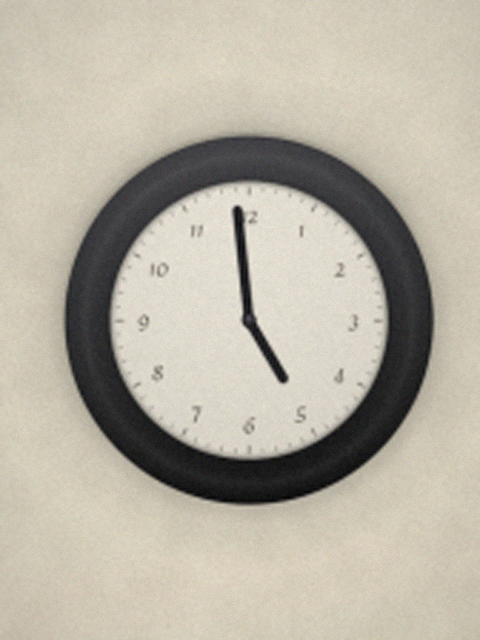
4:59
